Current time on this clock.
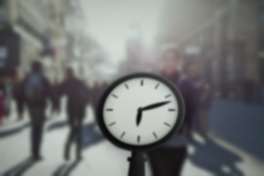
6:12
